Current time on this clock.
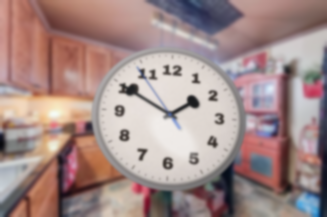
1:49:54
